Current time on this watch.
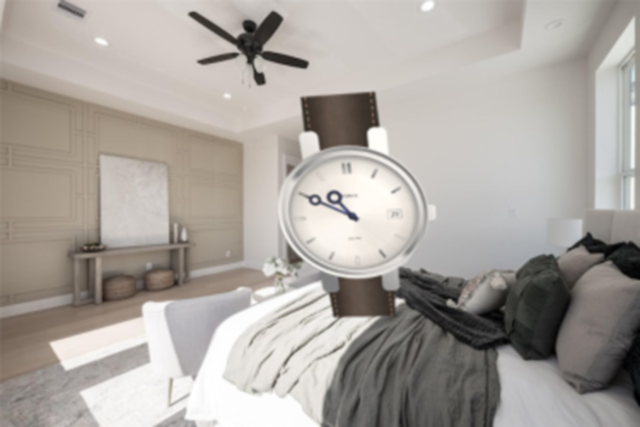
10:50
